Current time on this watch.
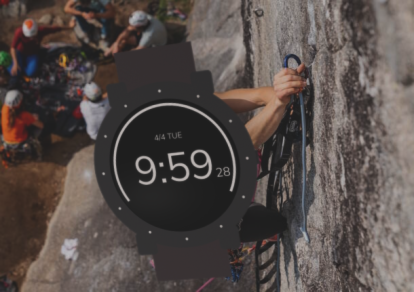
9:59:28
